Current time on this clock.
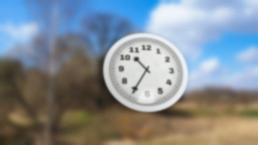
10:35
